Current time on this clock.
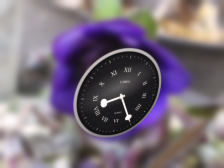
8:25
